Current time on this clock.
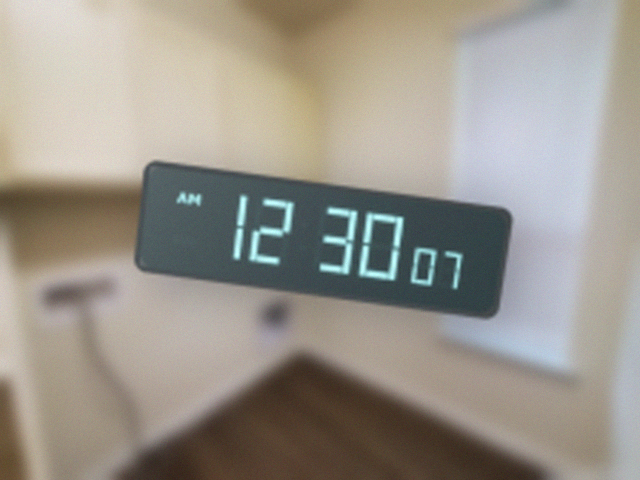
12:30:07
